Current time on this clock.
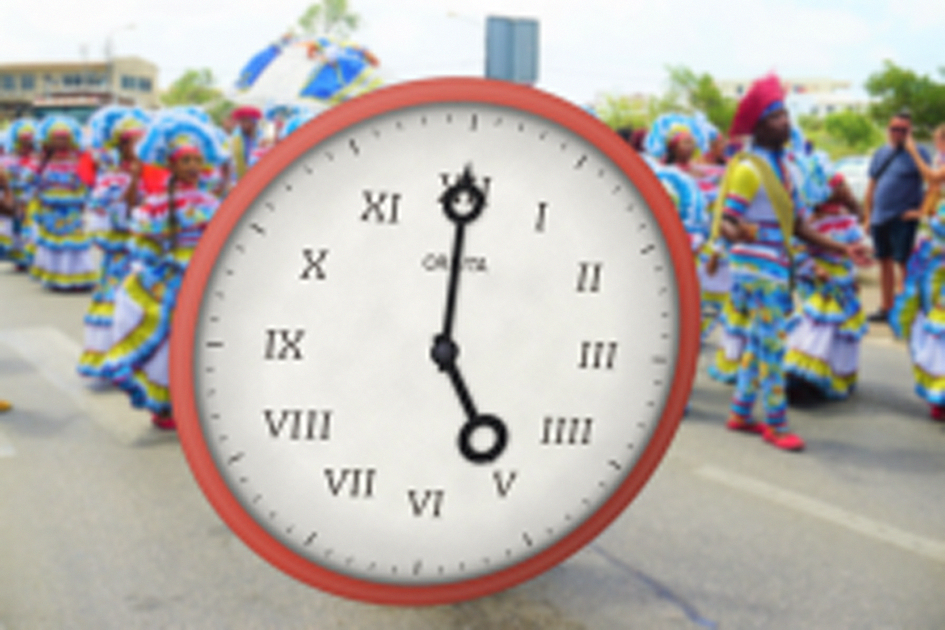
5:00
